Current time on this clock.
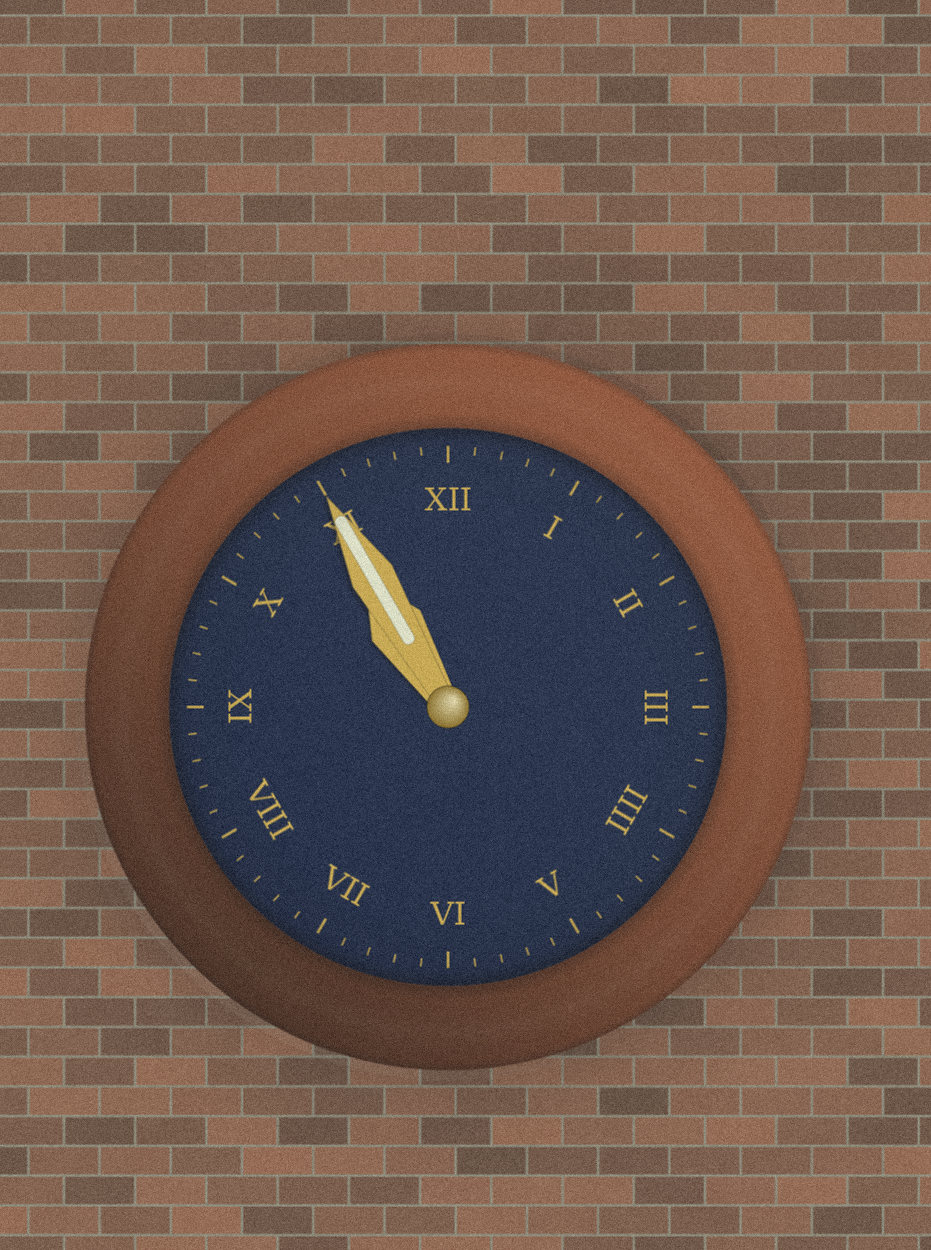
10:55
